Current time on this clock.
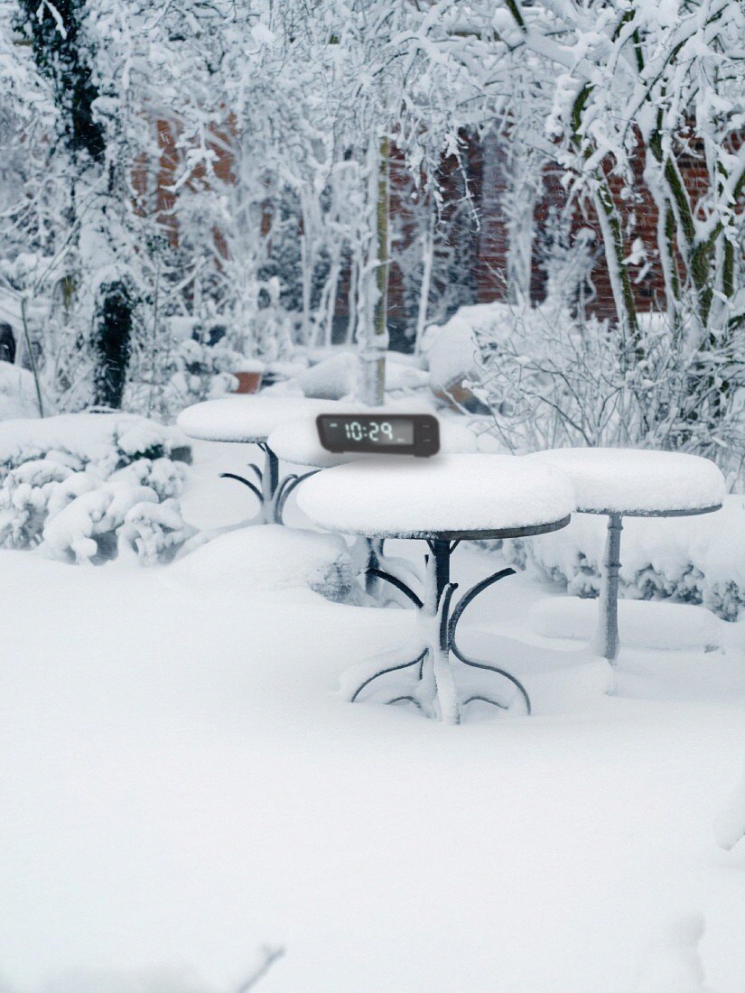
10:29
